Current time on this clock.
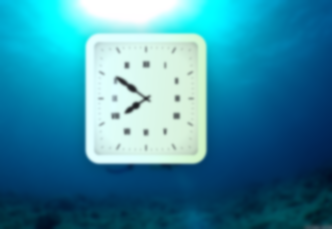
7:51
